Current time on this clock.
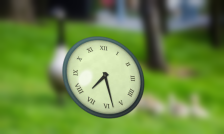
7:28
